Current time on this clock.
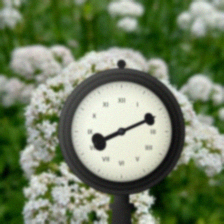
8:11
